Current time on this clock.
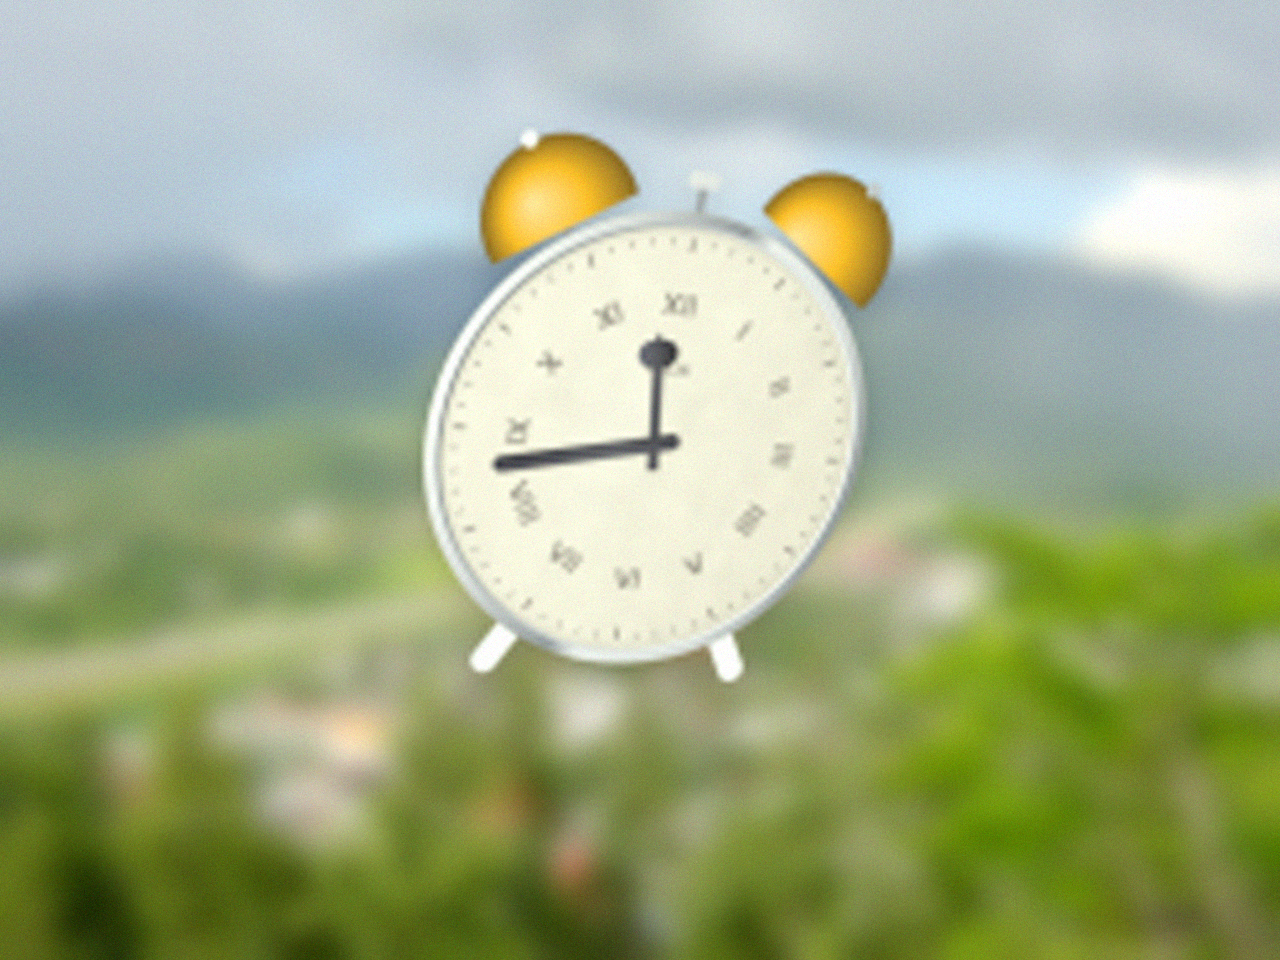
11:43
